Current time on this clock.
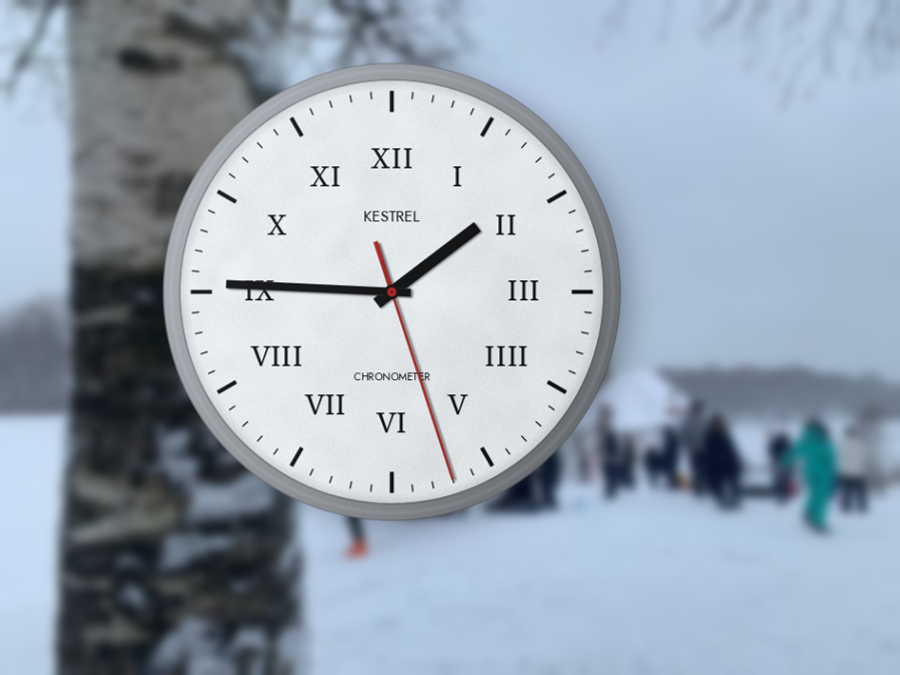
1:45:27
